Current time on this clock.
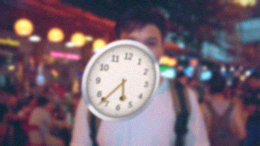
5:37
